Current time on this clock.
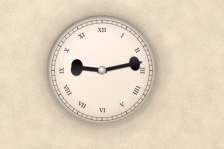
9:13
